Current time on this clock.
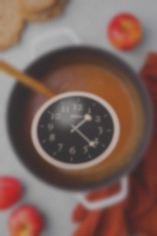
1:22
